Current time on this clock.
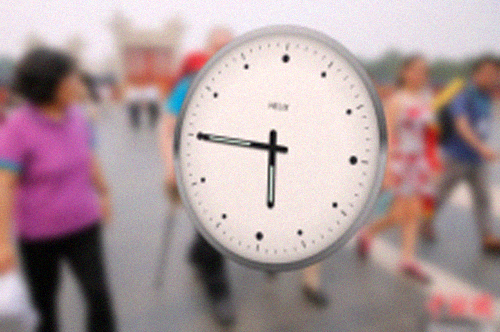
5:45
